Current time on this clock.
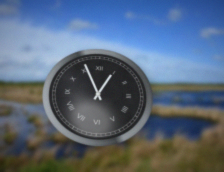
12:56
